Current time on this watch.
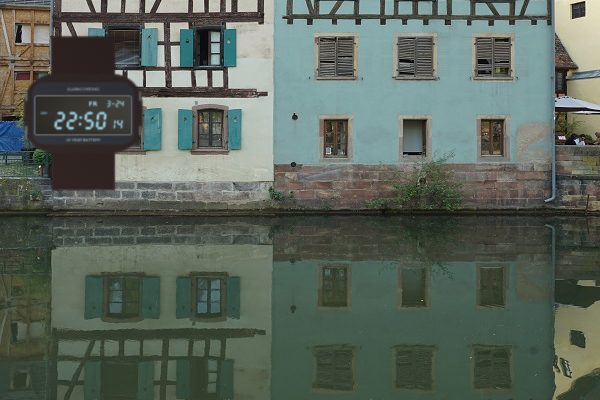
22:50:14
